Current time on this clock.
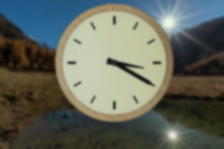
3:20
